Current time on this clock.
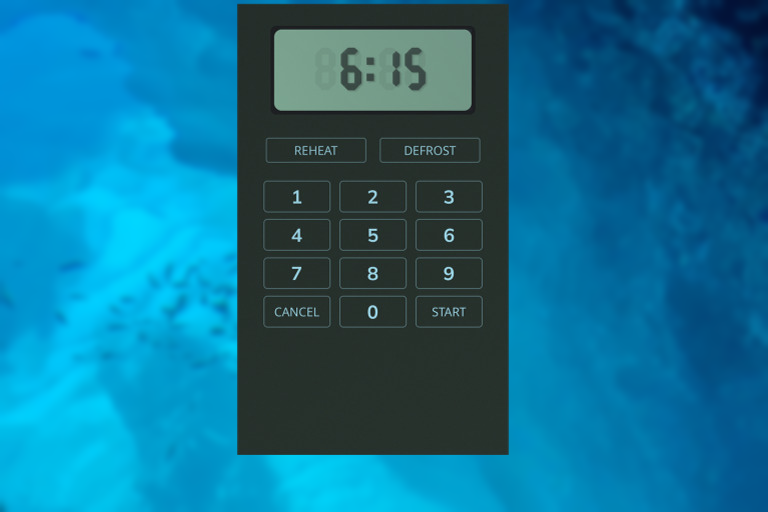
6:15
